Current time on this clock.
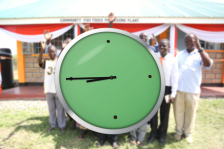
8:45
